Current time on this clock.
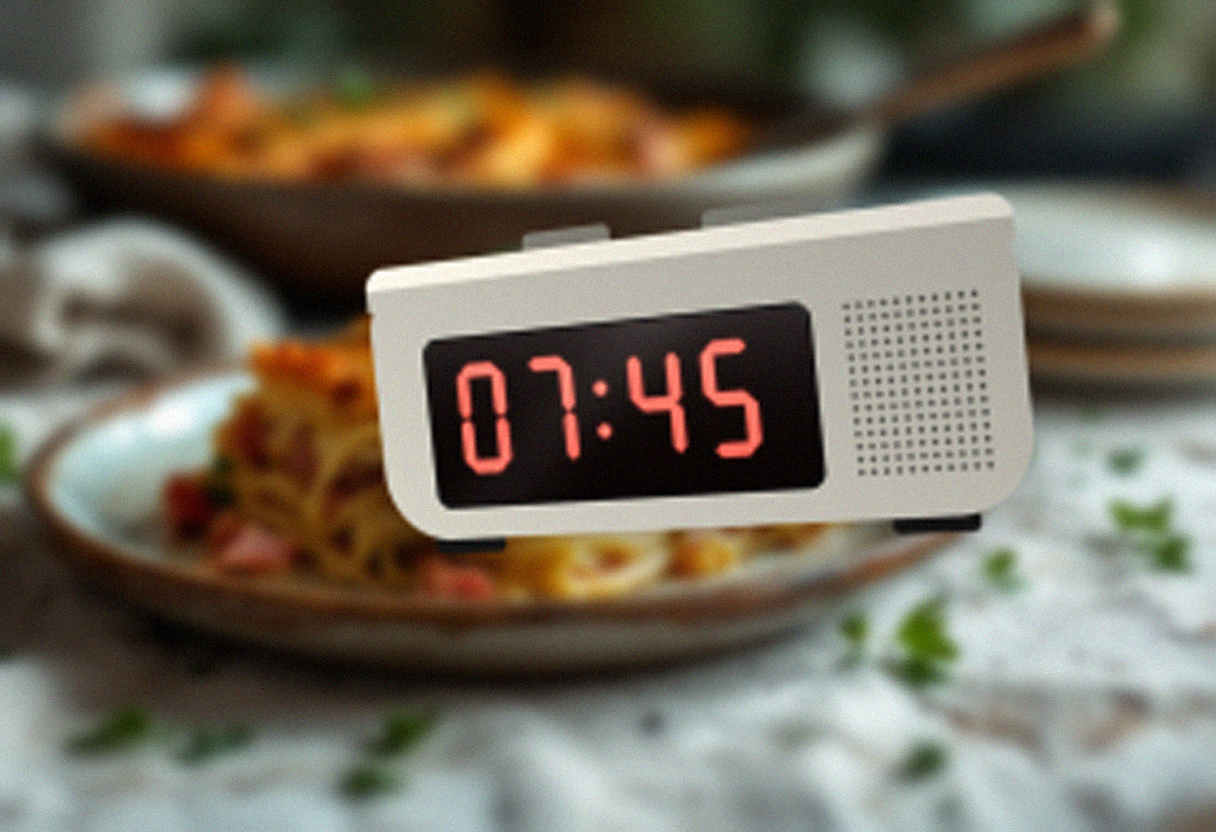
7:45
